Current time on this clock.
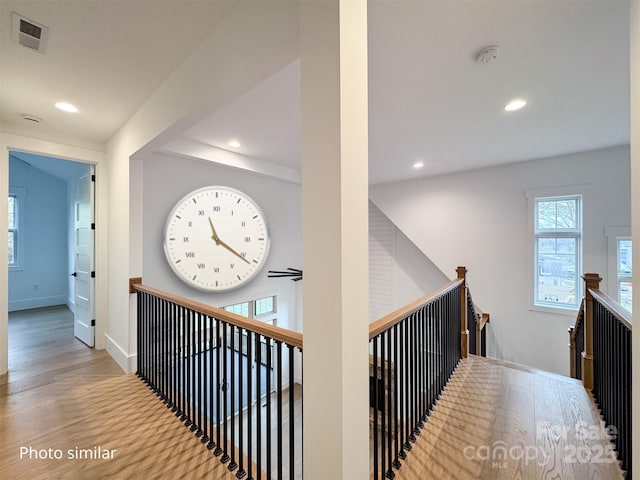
11:21
